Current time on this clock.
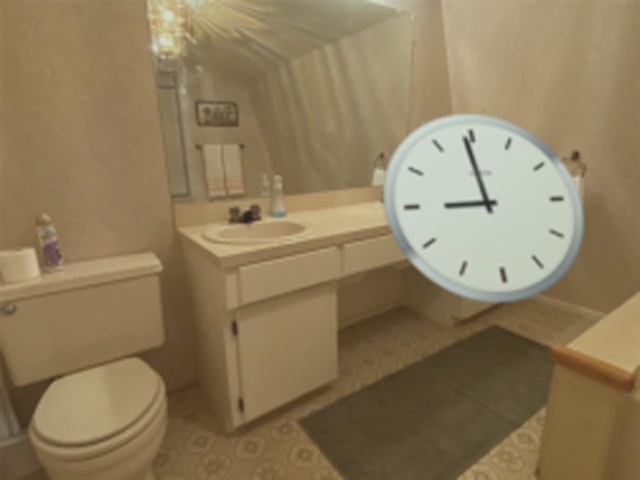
8:59
